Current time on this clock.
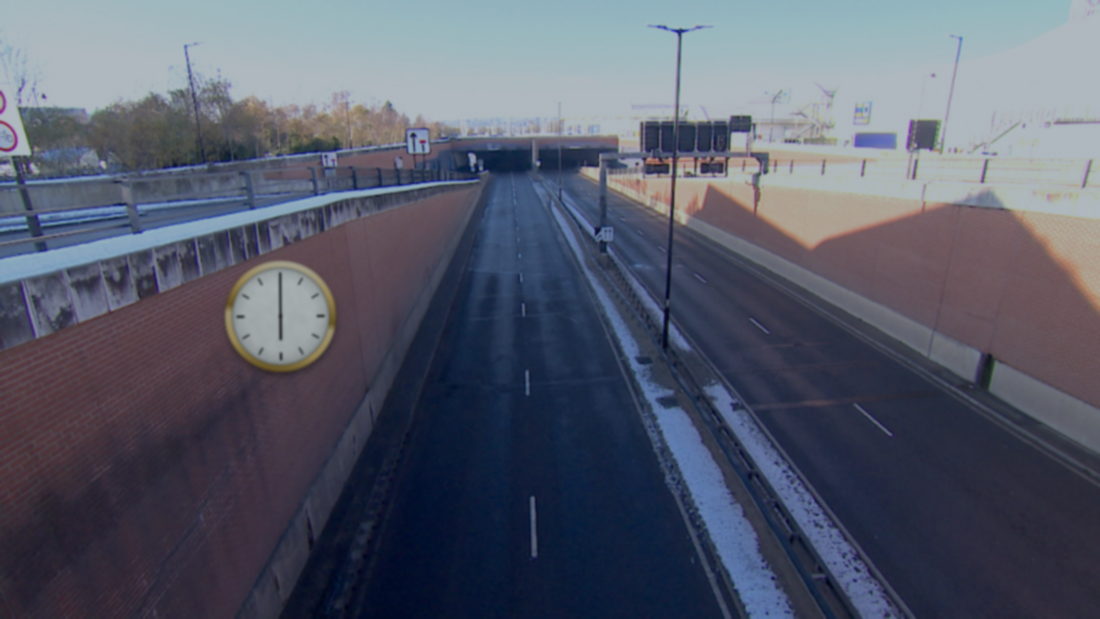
6:00
